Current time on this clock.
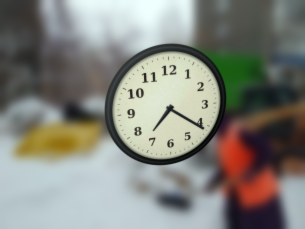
7:21
